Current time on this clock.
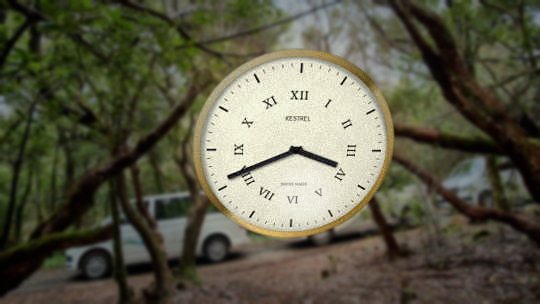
3:41
